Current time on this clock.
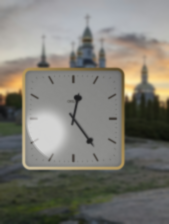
12:24
